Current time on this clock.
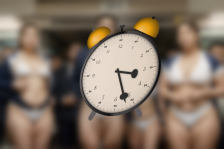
3:27
